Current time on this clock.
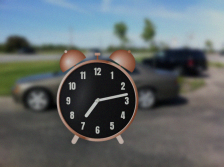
7:13
